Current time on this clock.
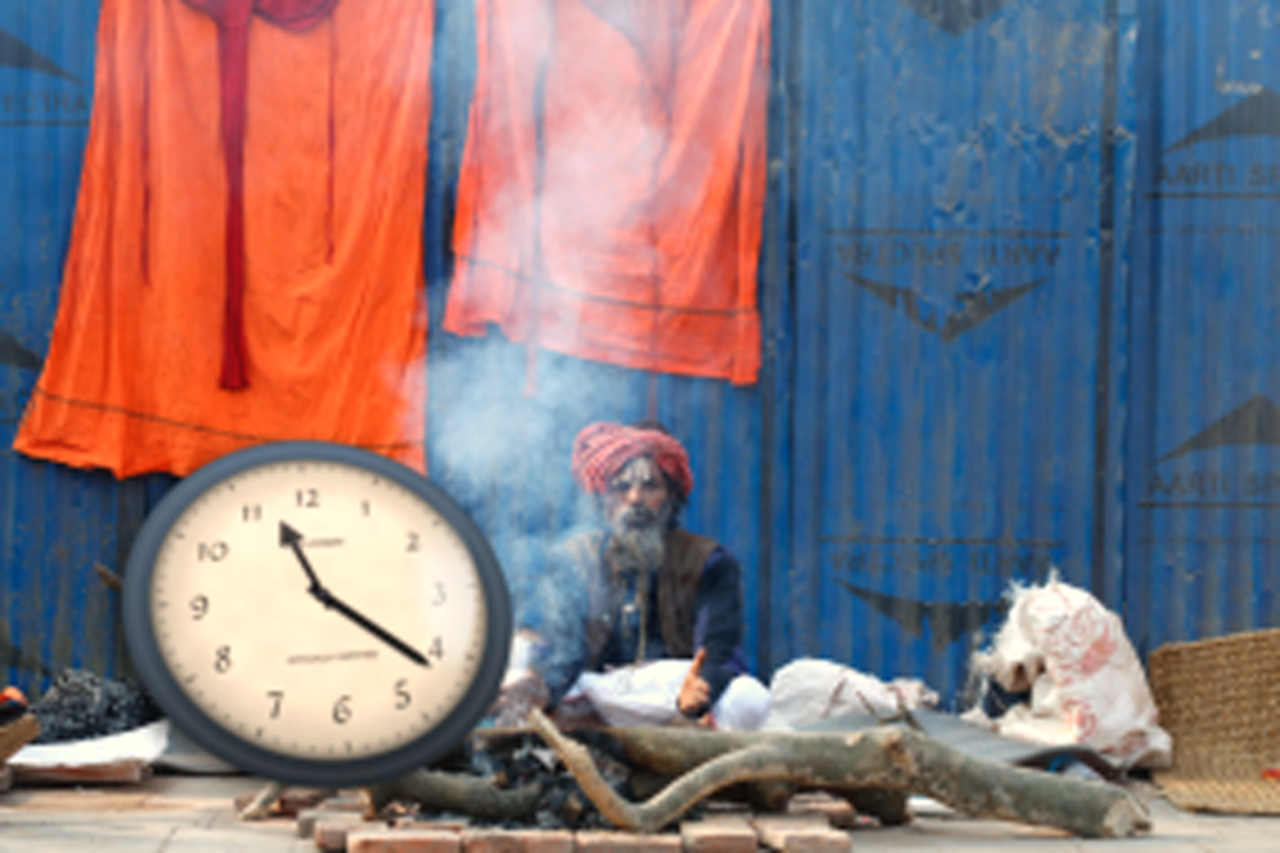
11:22
